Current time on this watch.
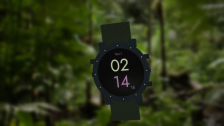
2:14
